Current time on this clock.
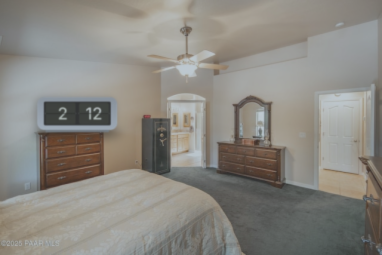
2:12
